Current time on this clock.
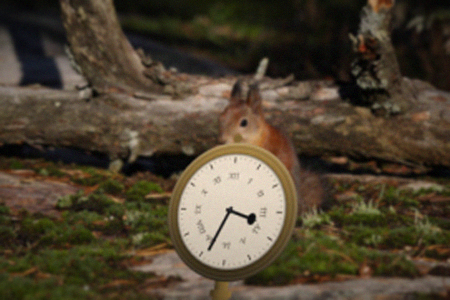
3:34
